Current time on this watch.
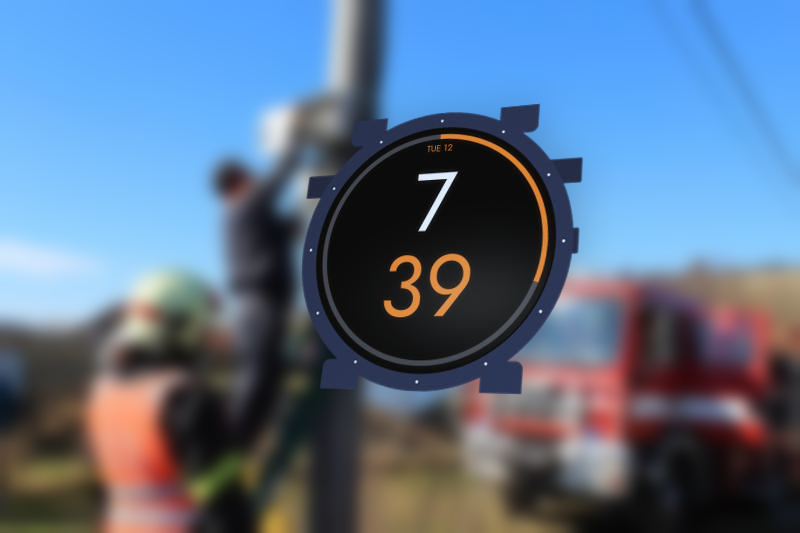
7:39
